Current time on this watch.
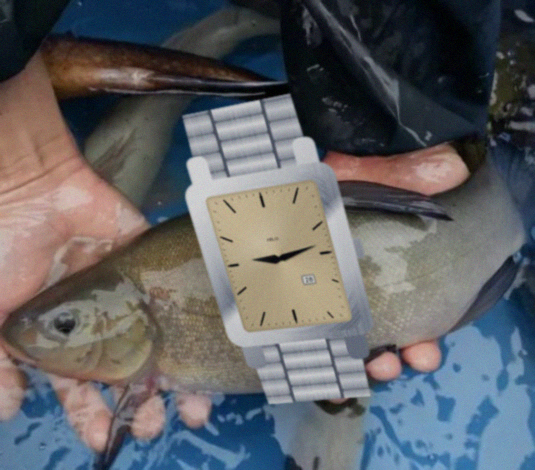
9:13
